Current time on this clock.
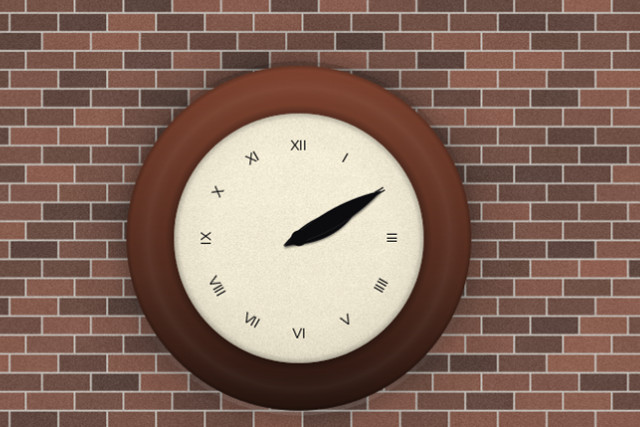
2:10
